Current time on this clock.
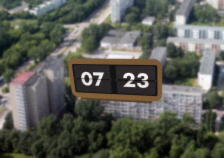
7:23
